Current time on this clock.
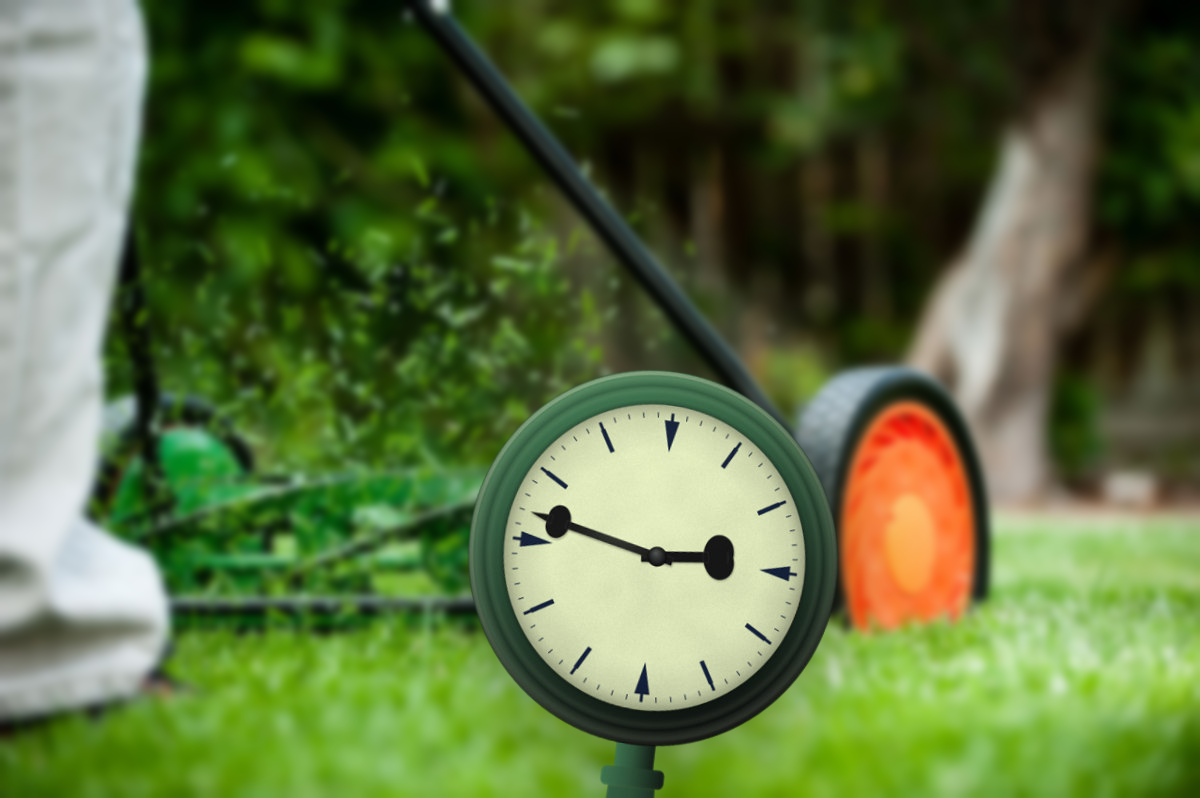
2:47
